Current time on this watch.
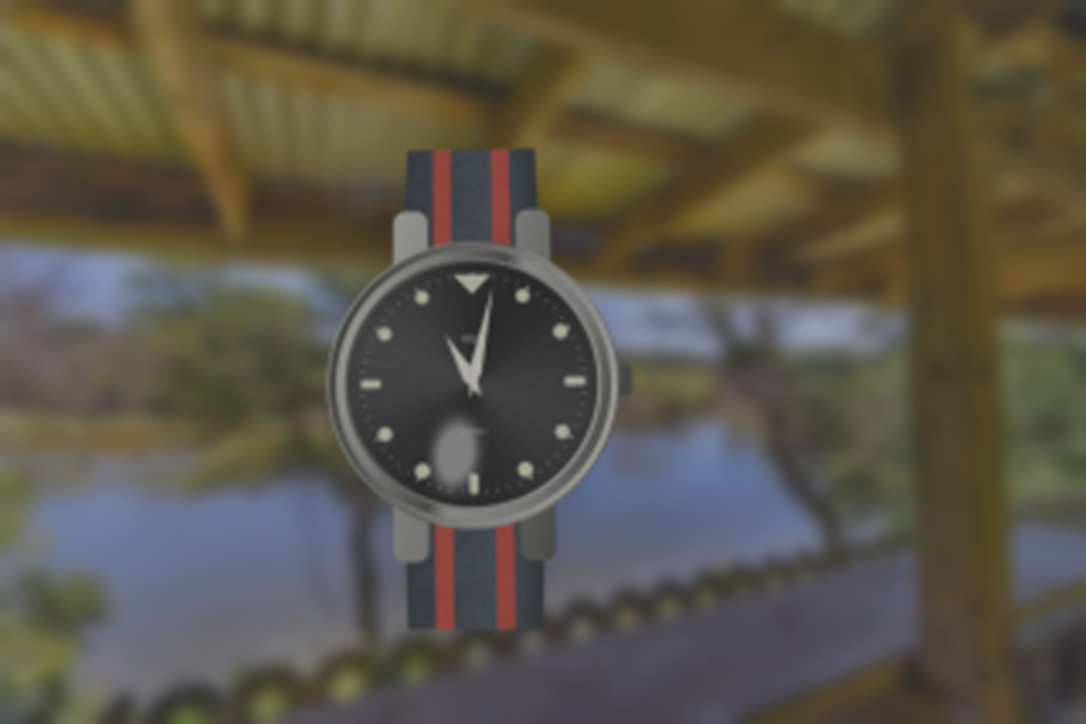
11:02
